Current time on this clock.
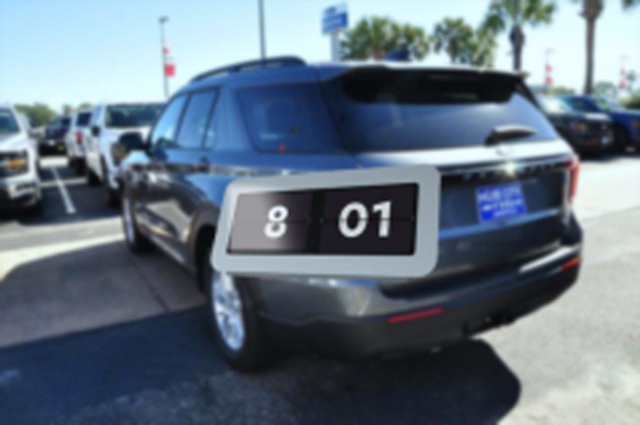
8:01
